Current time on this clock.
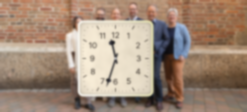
11:33
